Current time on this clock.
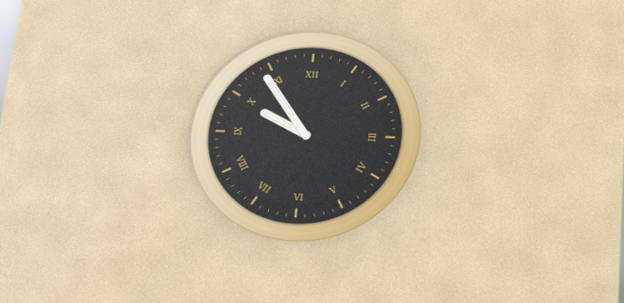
9:54
